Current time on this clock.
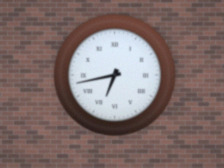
6:43
